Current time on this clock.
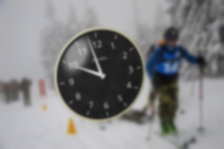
9:58
